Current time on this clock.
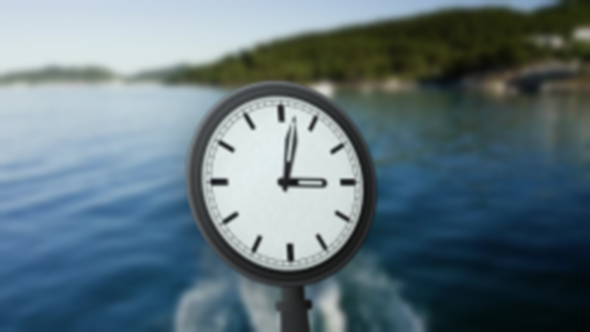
3:02
